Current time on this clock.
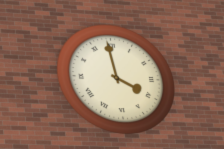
3:59
